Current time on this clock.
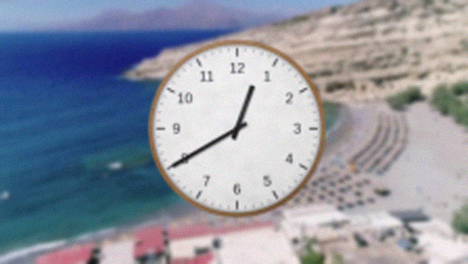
12:40
